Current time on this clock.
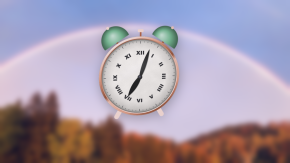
7:03
